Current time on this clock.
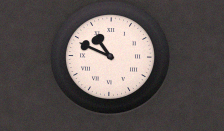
10:49
